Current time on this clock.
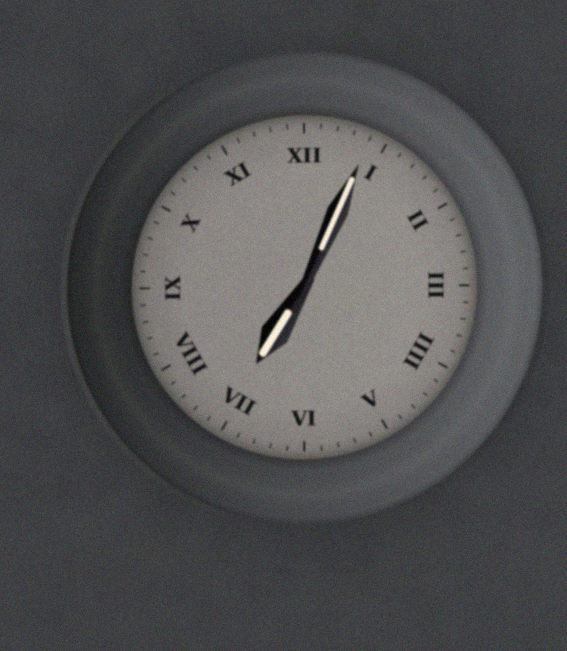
7:04
